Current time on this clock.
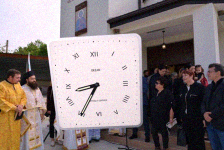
8:35
